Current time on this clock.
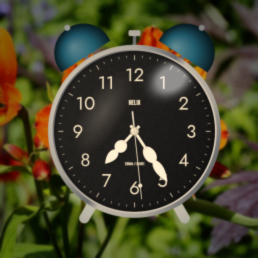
7:24:29
